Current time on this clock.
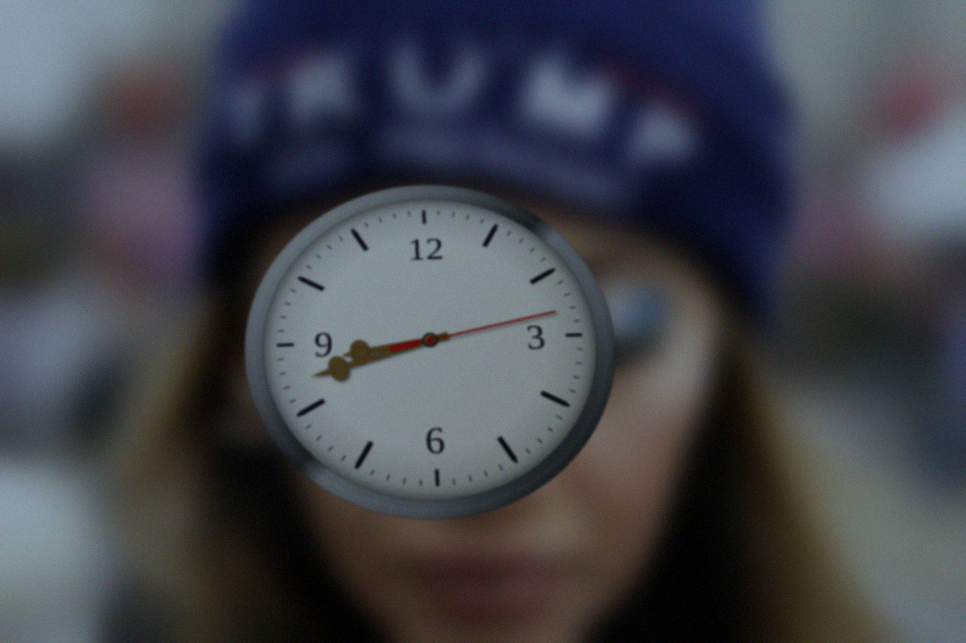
8:42:13
